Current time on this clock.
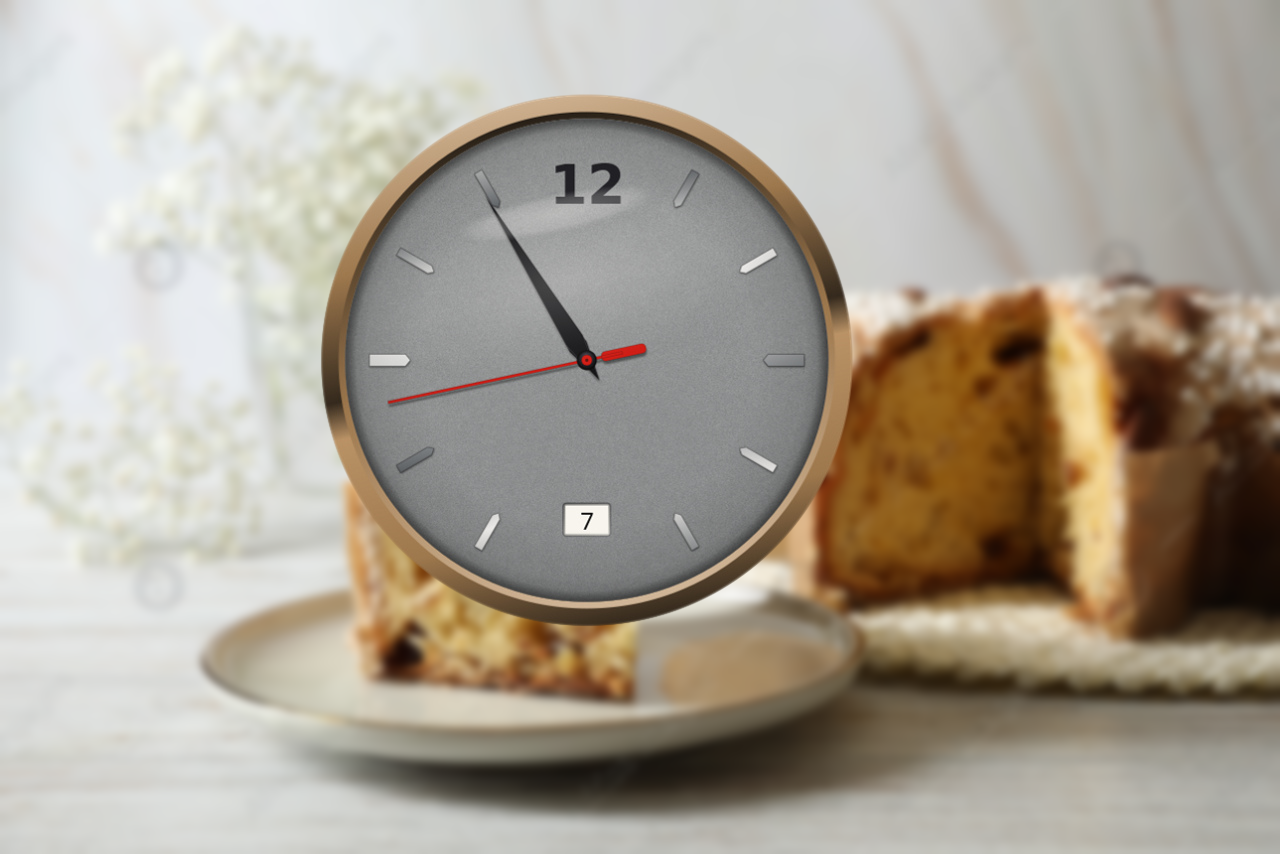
10:54:43
